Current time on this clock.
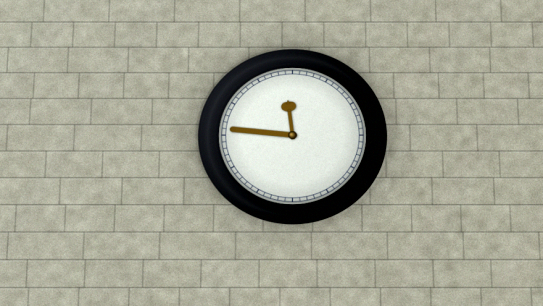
11:46
